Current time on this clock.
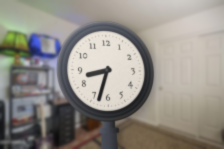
8:33
